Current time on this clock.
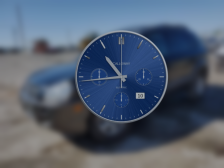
10:44
